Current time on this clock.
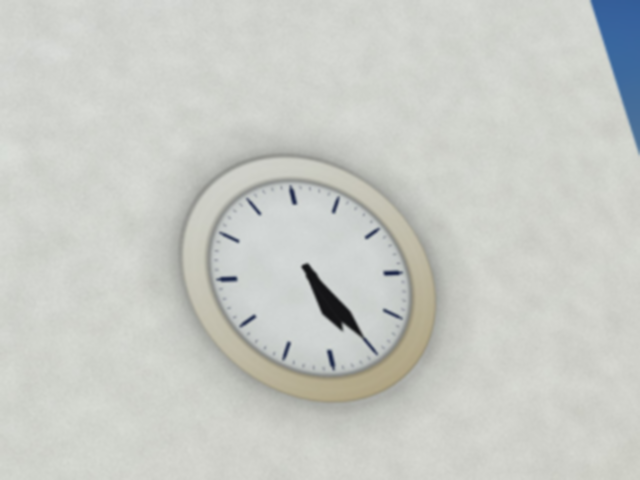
5:25
